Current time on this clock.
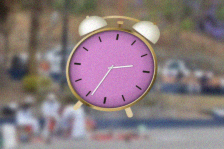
2:34
